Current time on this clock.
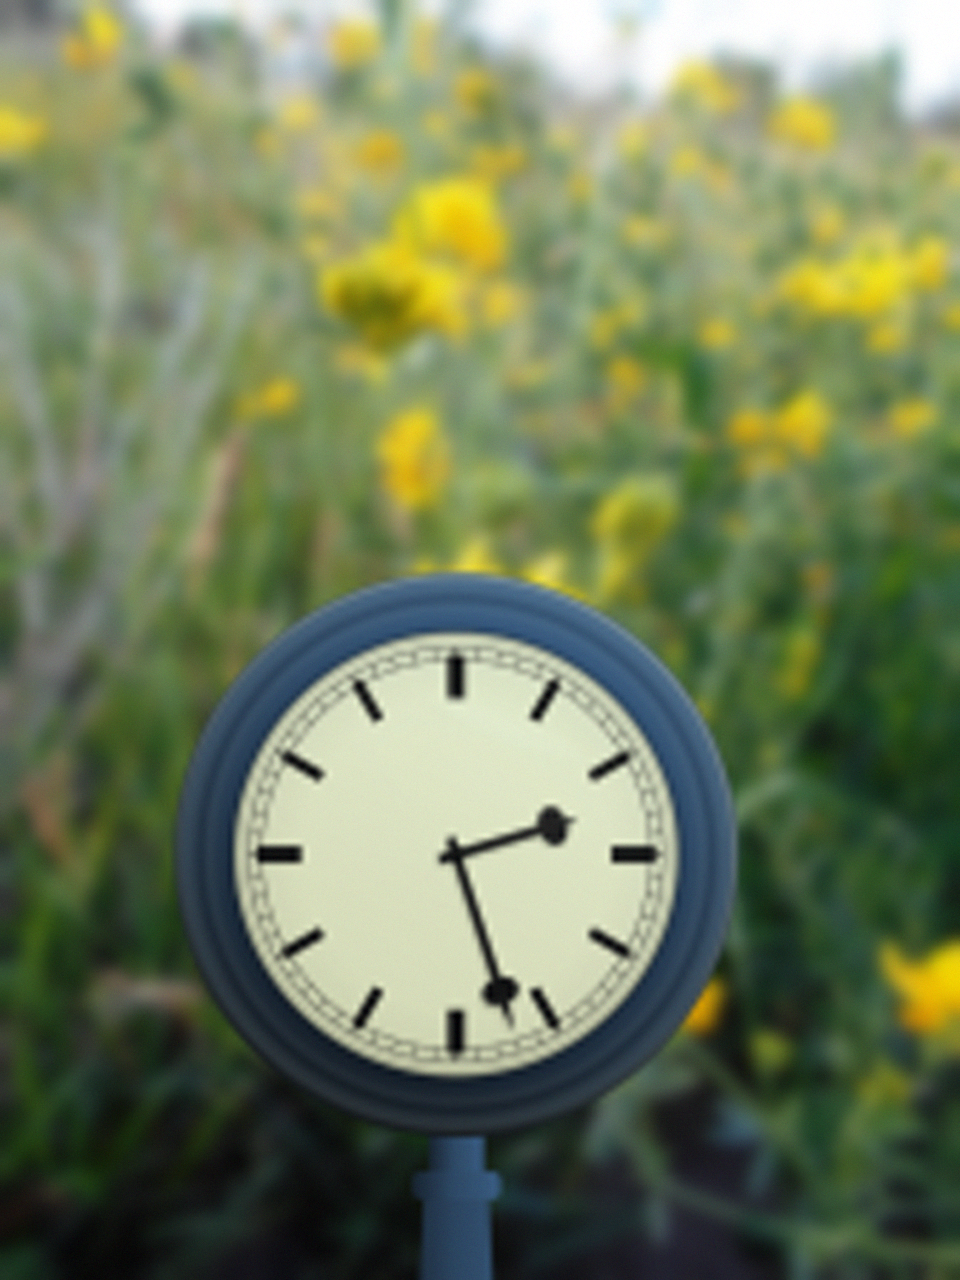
2:27
